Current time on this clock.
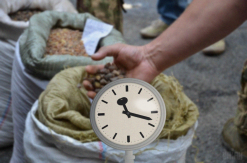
11:18
